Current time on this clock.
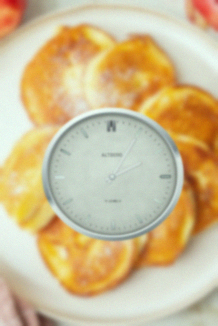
2:05
